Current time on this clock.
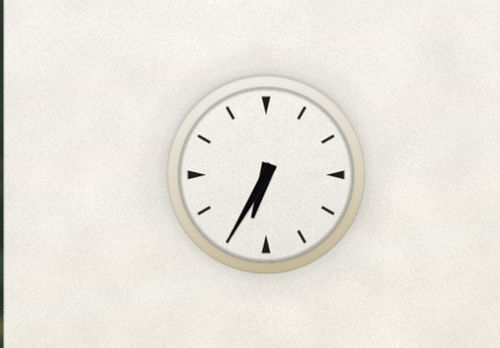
6:35
